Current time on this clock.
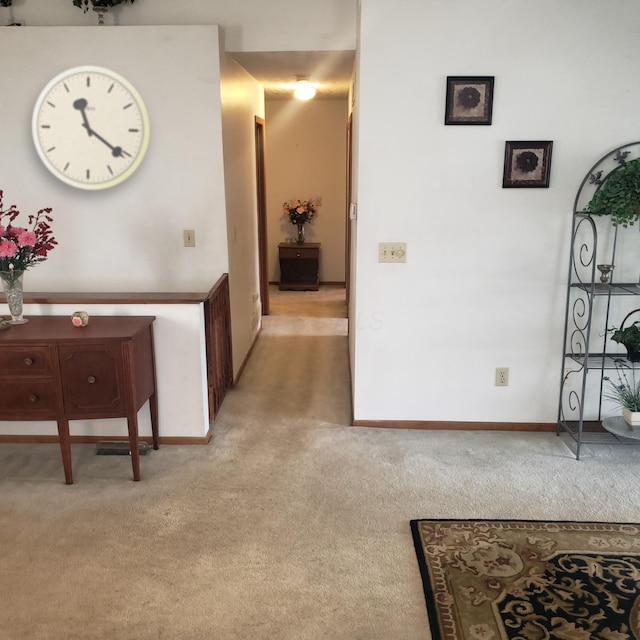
11:21
